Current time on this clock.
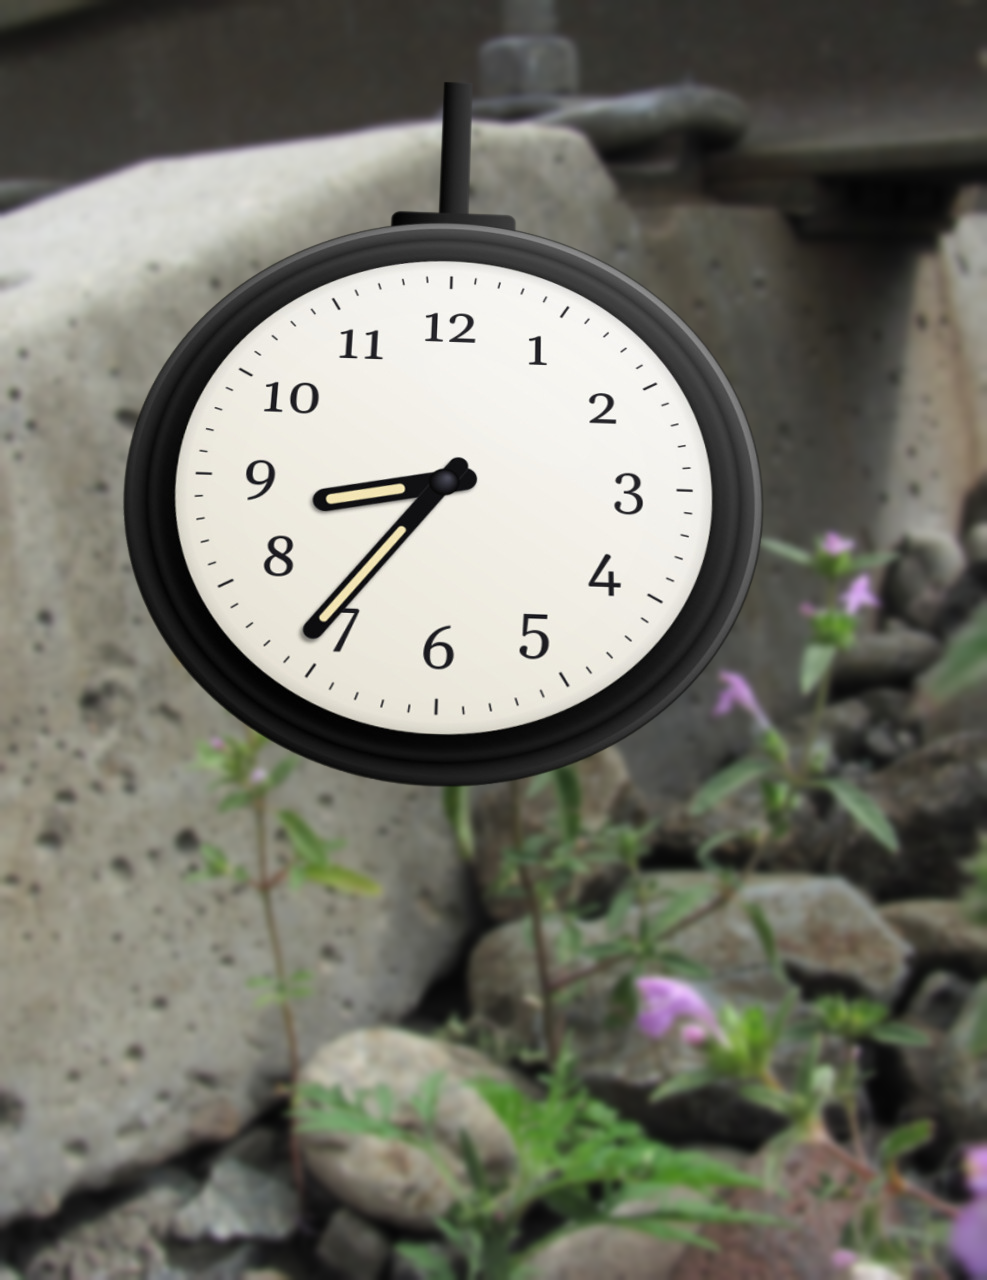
8:36
